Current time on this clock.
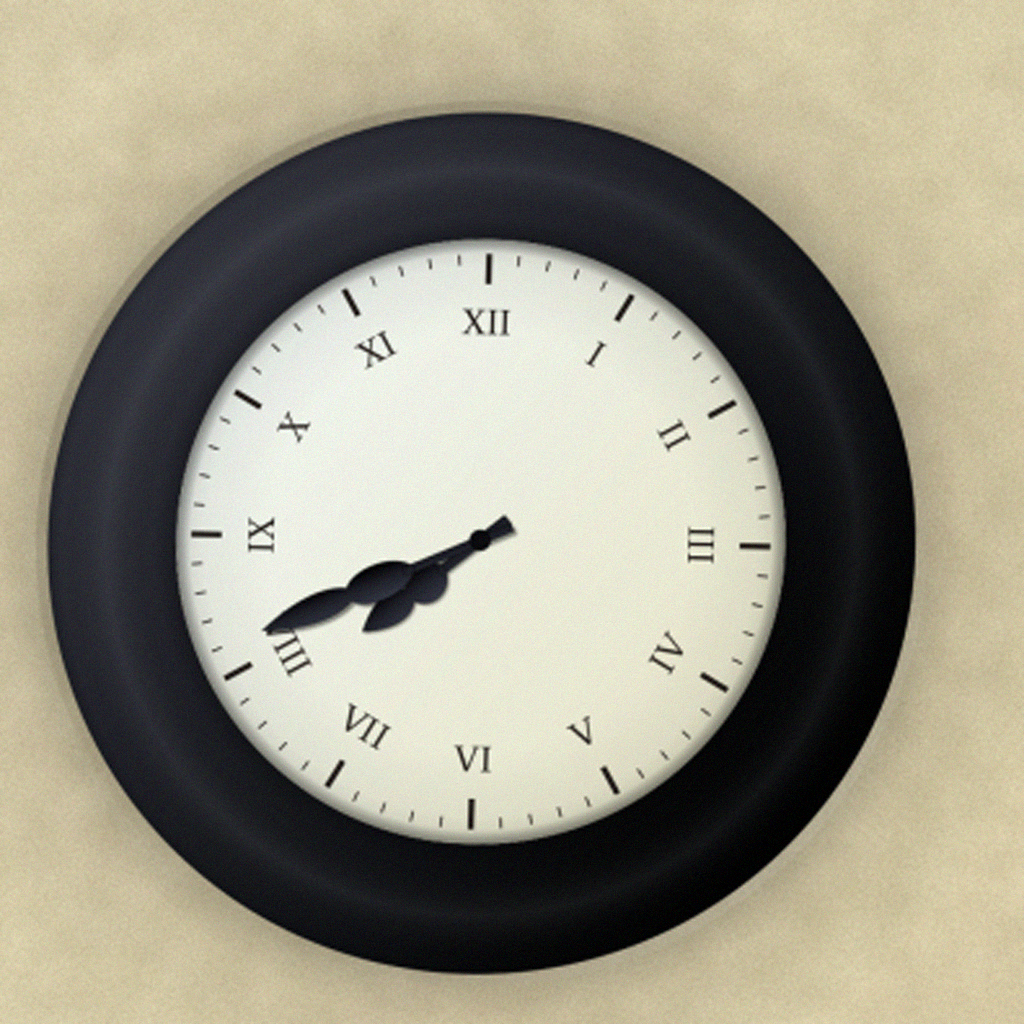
7:41
